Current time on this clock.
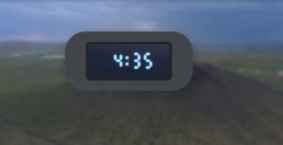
4:35
